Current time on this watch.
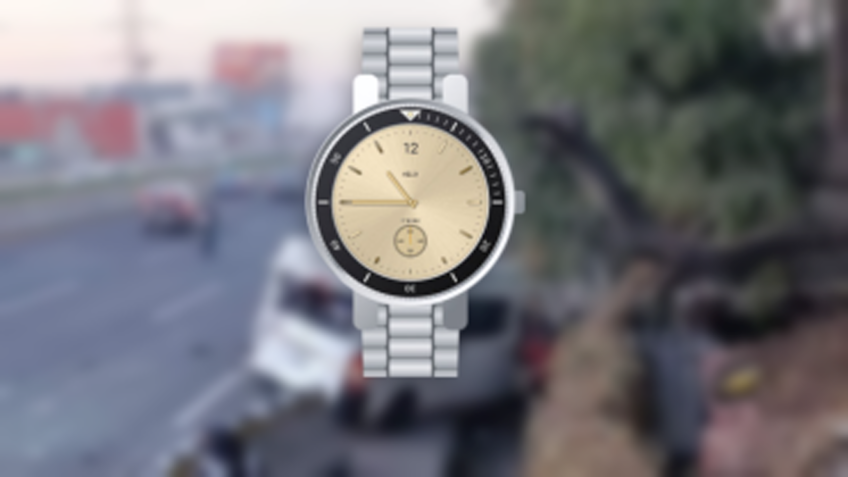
10:45
